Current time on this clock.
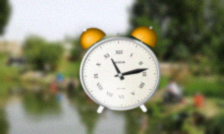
11:13
